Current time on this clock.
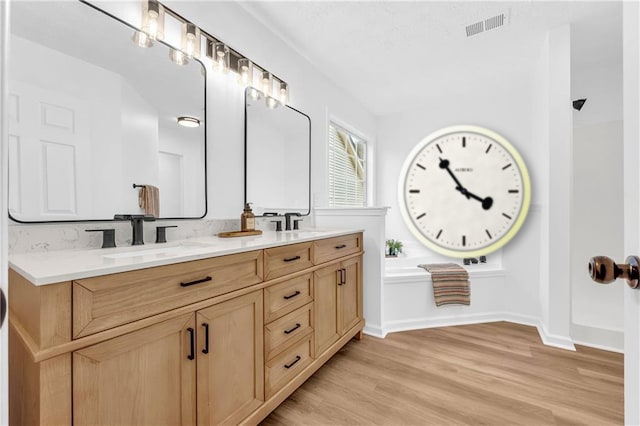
3:54
